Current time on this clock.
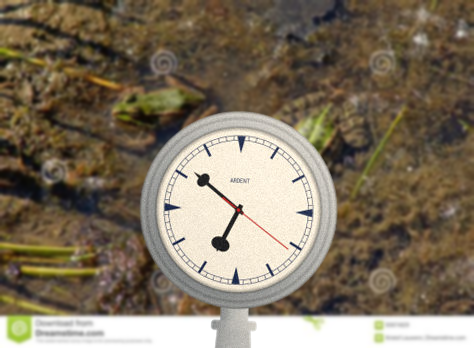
6:51:21
